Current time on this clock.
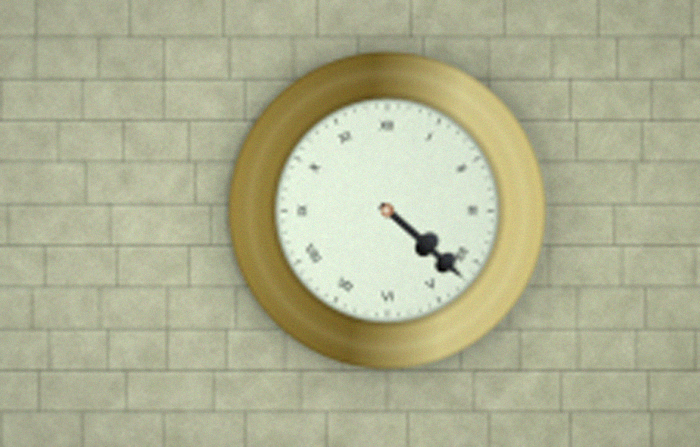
4:22
